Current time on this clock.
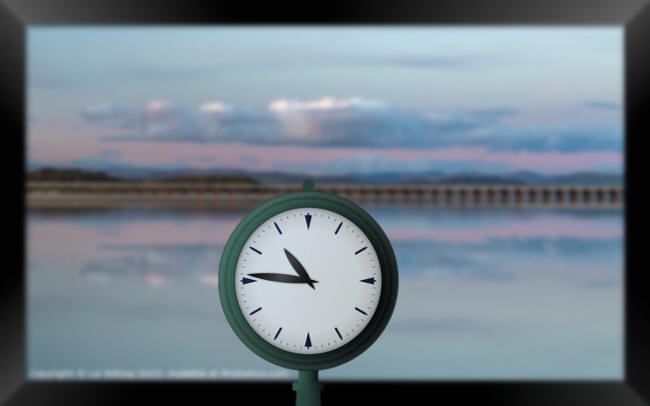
10:46
